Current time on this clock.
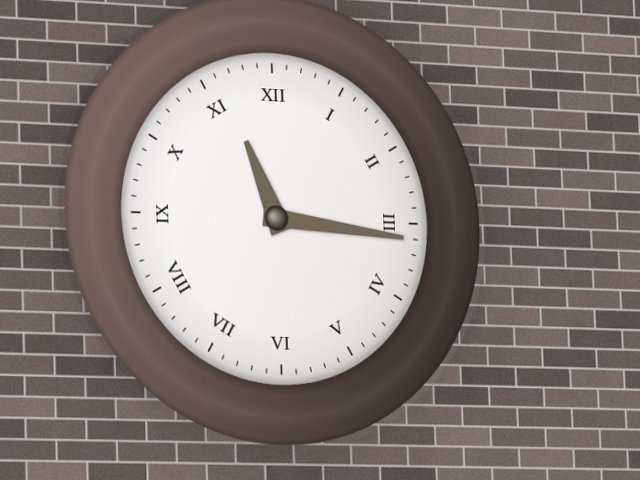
11:16
